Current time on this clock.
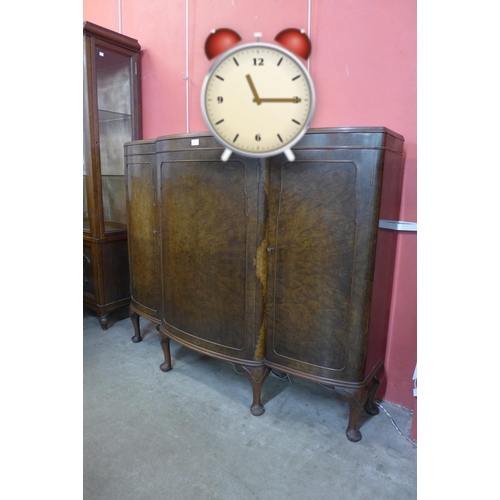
11:15
